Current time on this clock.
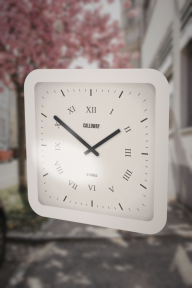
1:51
